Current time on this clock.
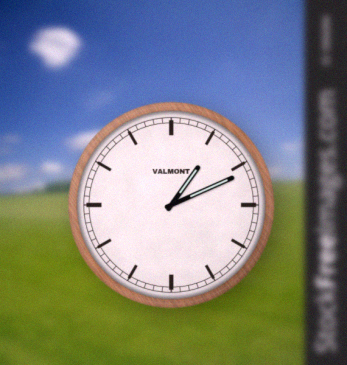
1:11
